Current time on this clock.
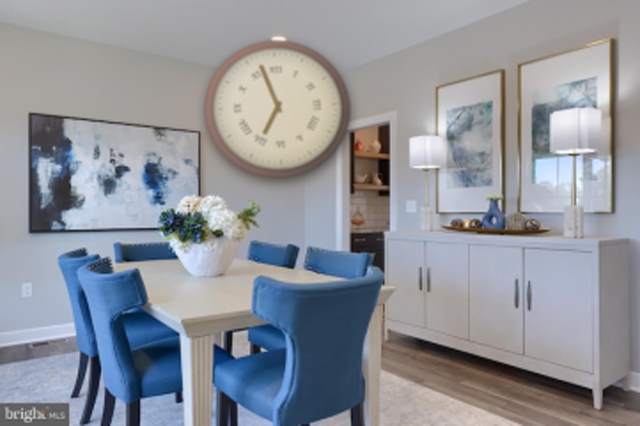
6:57
